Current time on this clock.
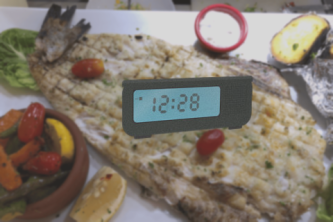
12:28
